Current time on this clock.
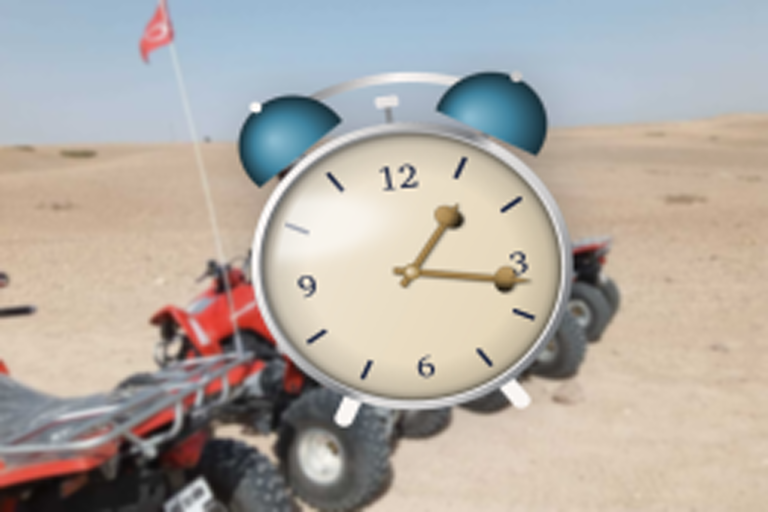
1:17
